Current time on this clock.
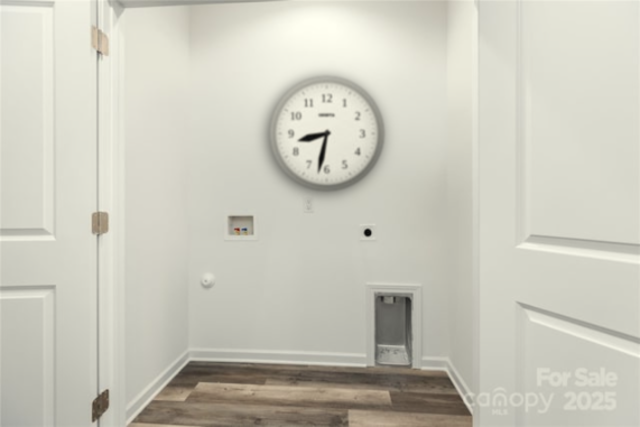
8:32
